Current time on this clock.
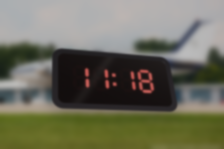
11:18
